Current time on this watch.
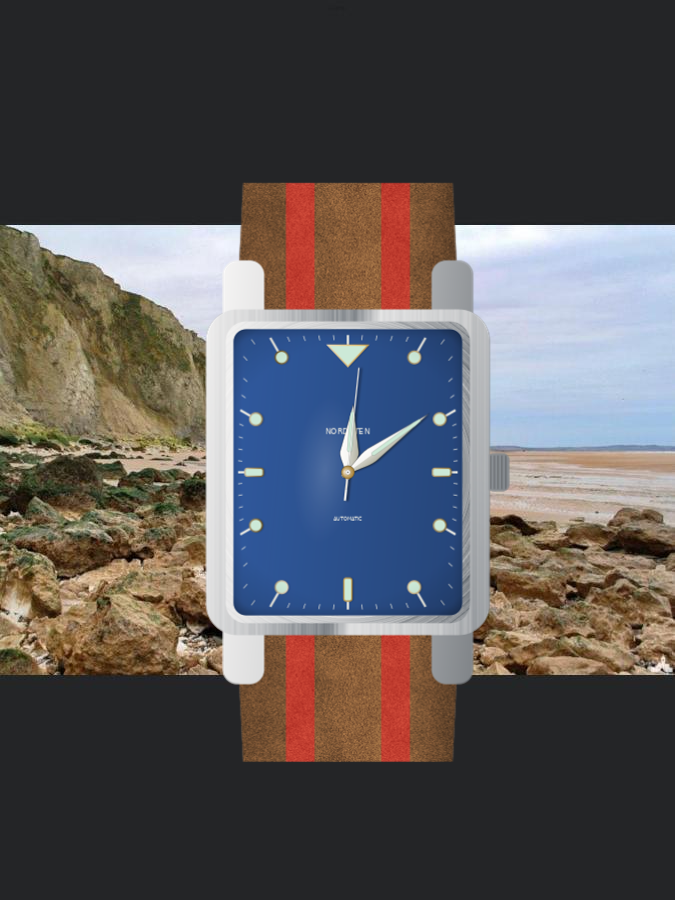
12:09:01
